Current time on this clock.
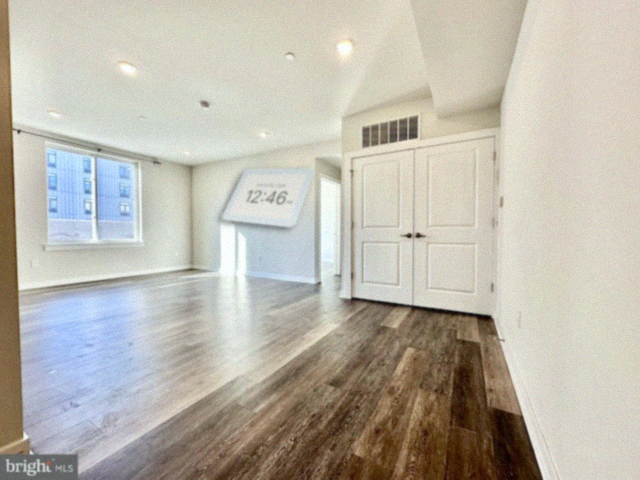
12:46
